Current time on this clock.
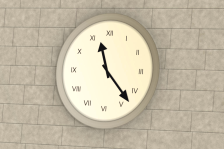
11:23
